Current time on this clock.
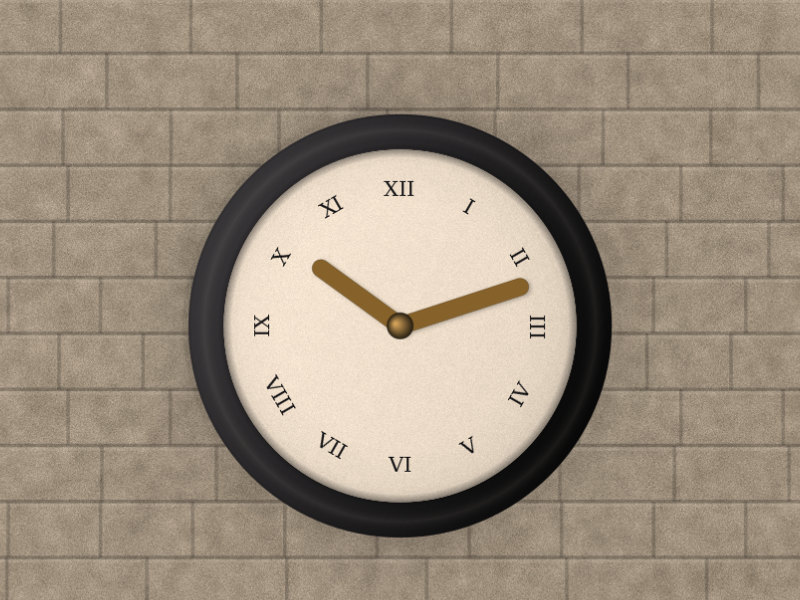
10:12
